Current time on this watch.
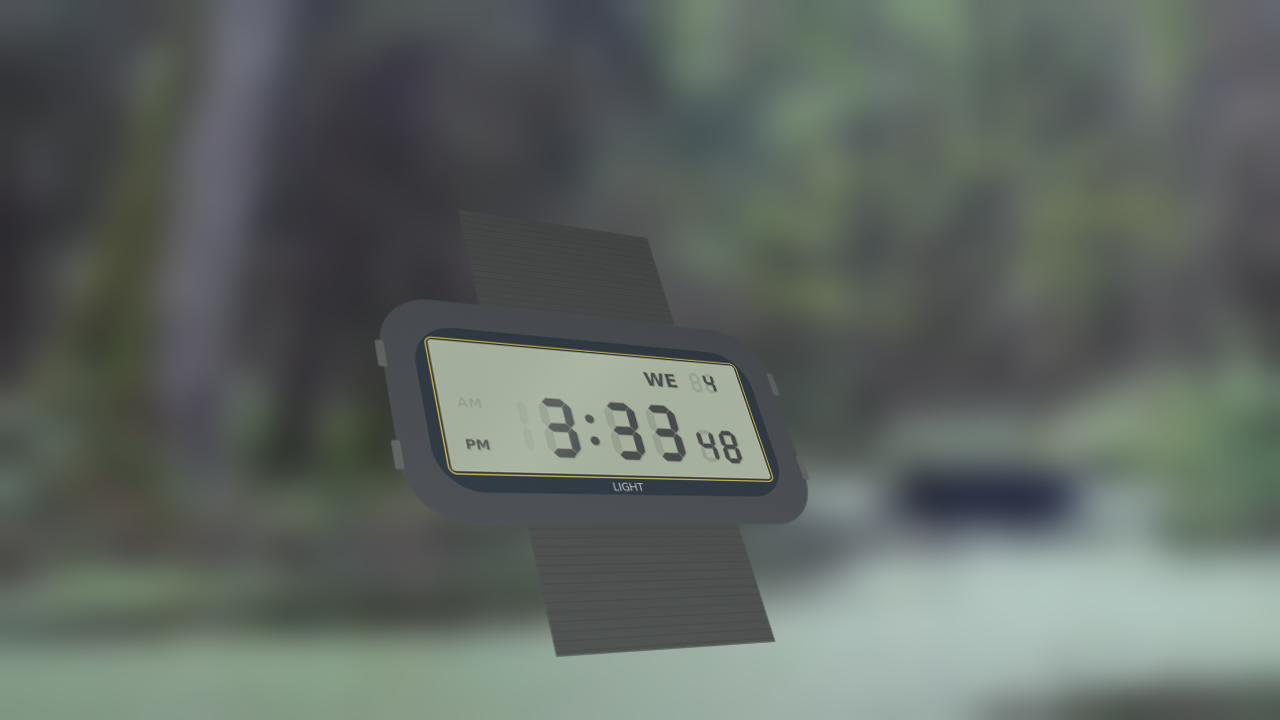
3:33:48
